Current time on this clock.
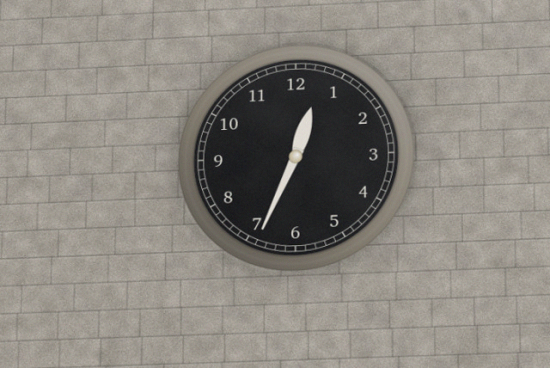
12:34
